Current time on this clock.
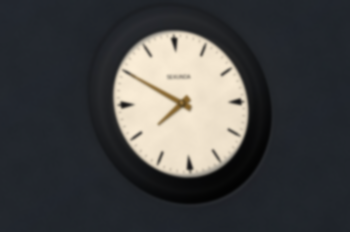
7:50
